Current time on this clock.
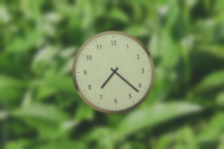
7:22
